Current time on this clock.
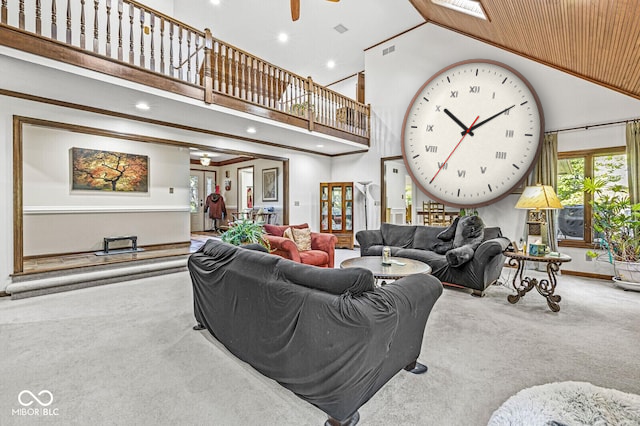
10:09:35
